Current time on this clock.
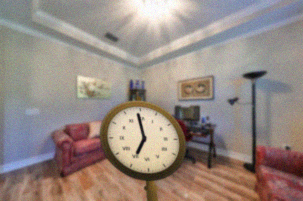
6:59
